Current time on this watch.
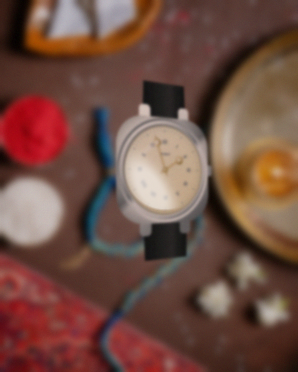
1:57
